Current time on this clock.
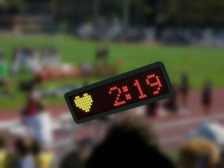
2:19
